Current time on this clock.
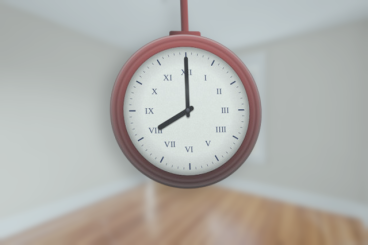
8:00
